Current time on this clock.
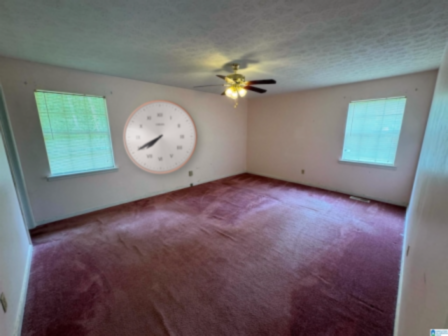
7:40
